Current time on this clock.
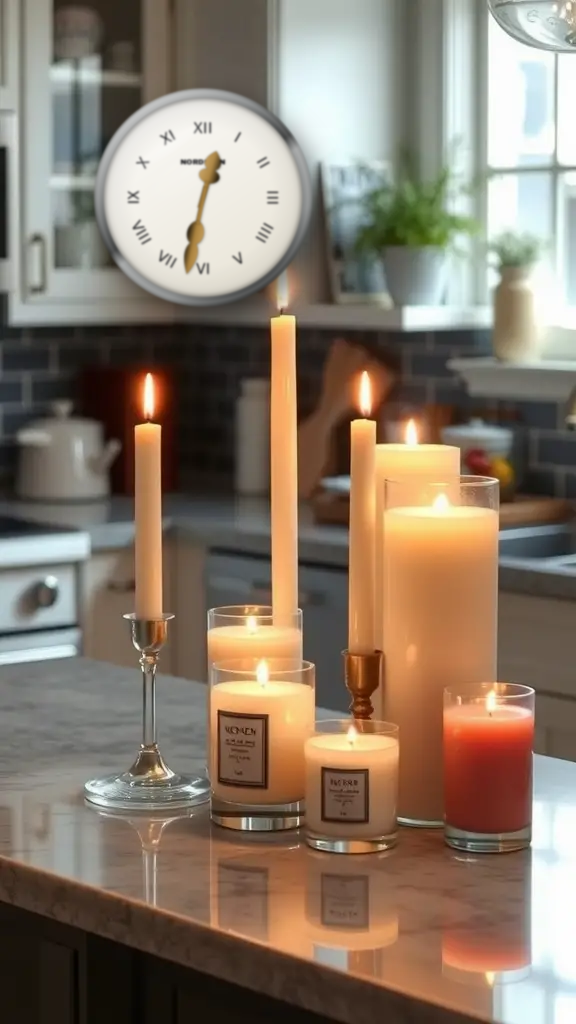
12:32
